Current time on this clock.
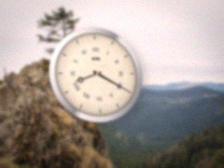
8:20
